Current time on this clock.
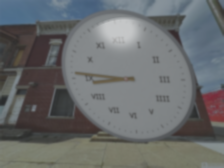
8:46
